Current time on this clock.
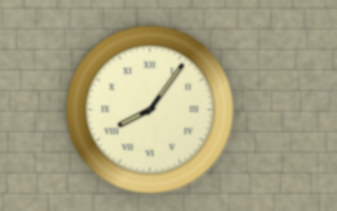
8:06
